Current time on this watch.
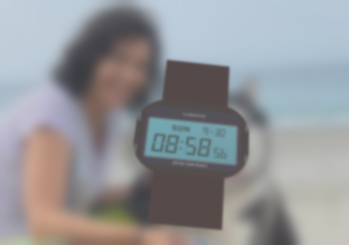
8:58
